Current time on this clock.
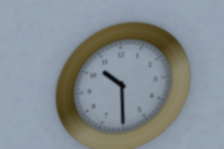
10:30
